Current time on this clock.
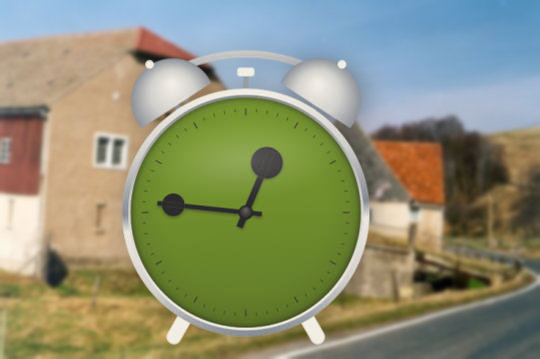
12:46
